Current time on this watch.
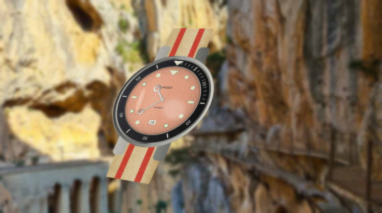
10:38
